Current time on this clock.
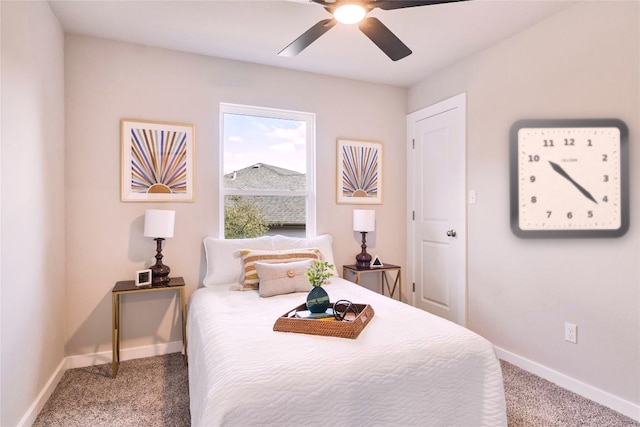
10:22
